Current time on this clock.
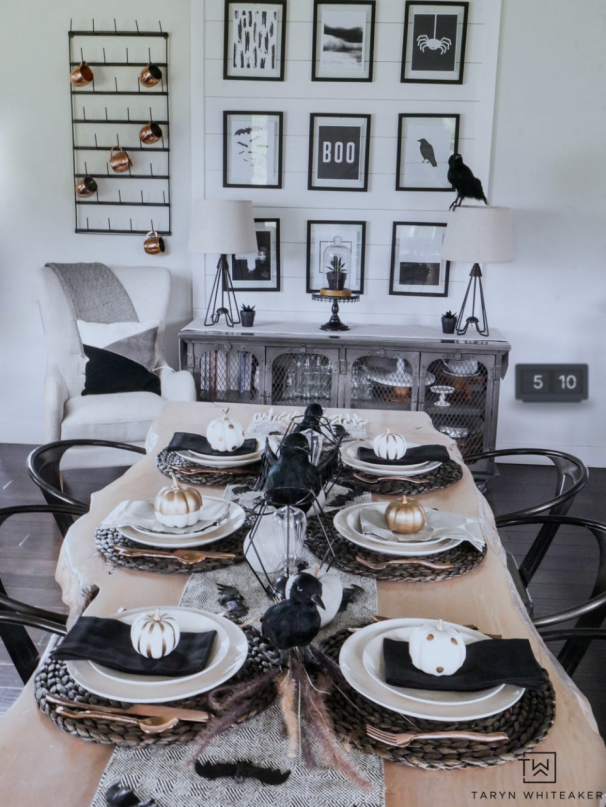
5:10
